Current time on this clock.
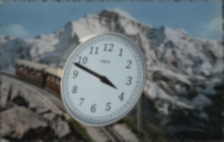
3:48
